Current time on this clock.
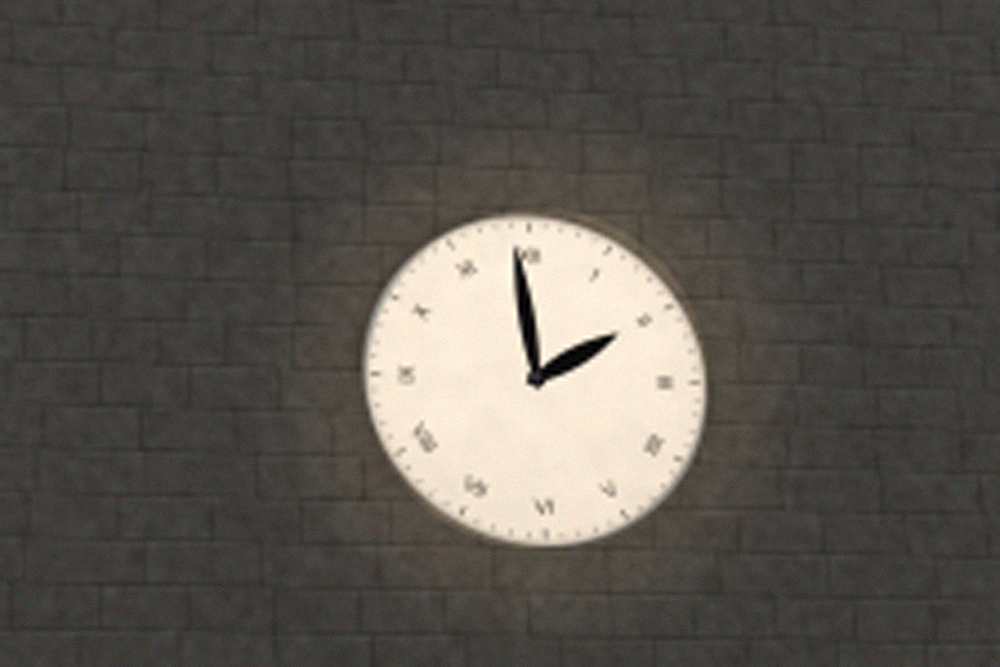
1:59
